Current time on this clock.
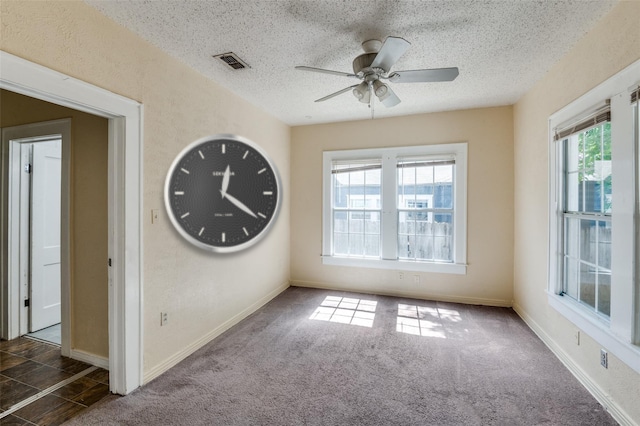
12:21
